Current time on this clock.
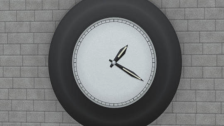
1:20
